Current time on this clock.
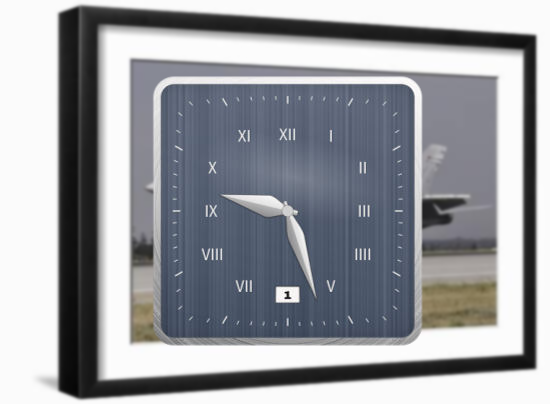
9:27
